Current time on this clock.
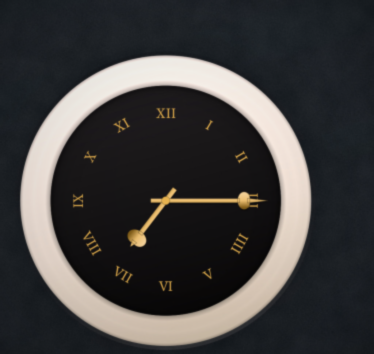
7:15
